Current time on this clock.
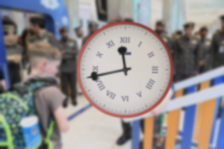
11:43
